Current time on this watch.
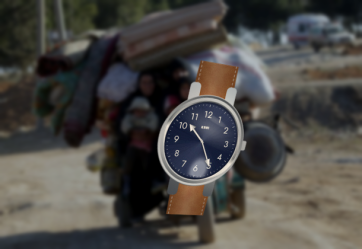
10:25
